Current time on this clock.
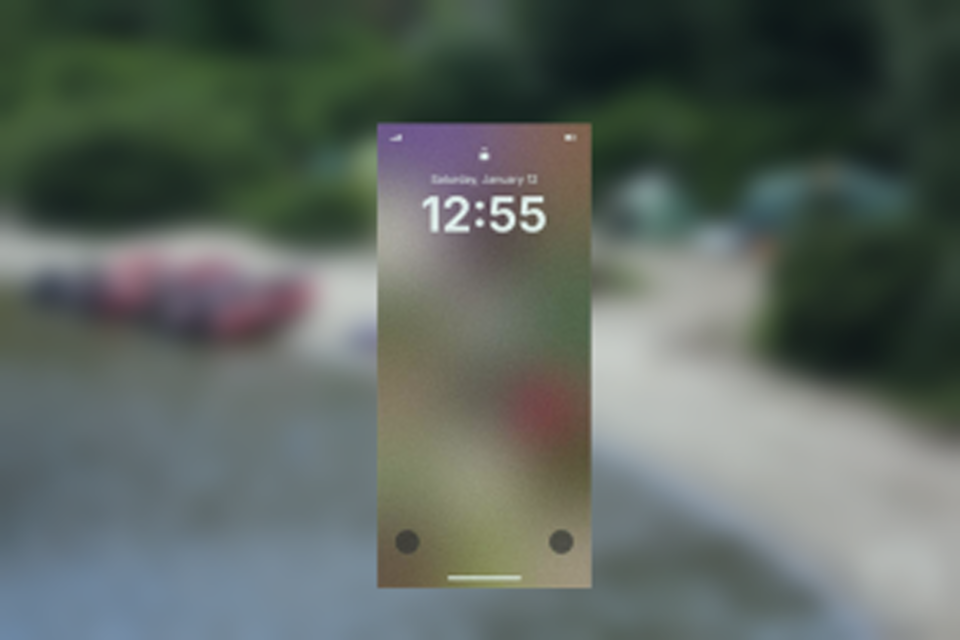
12:55
